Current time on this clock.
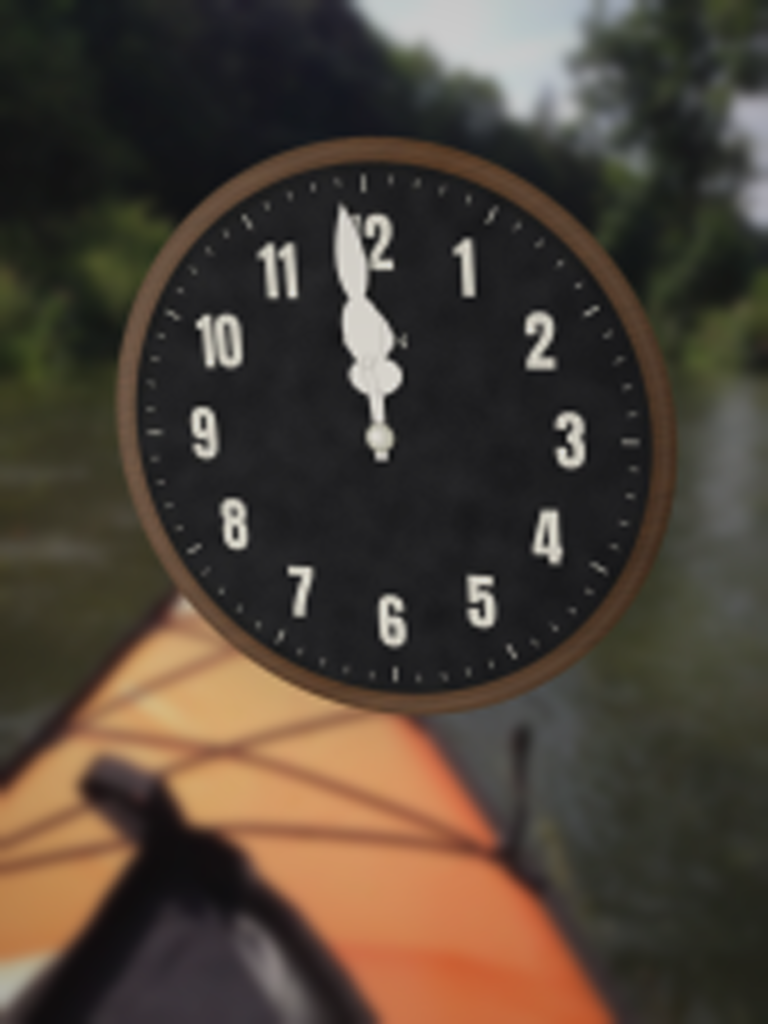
11:59
